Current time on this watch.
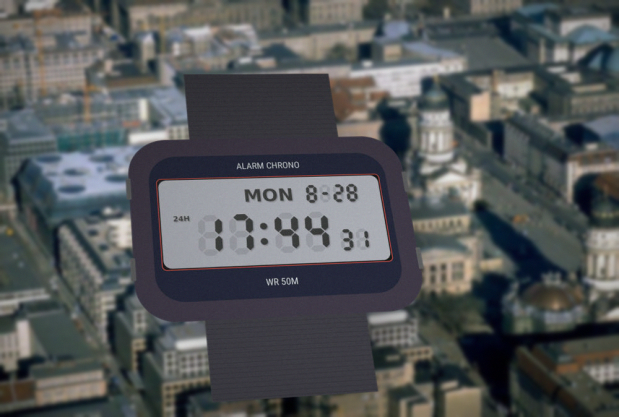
17:44:31
